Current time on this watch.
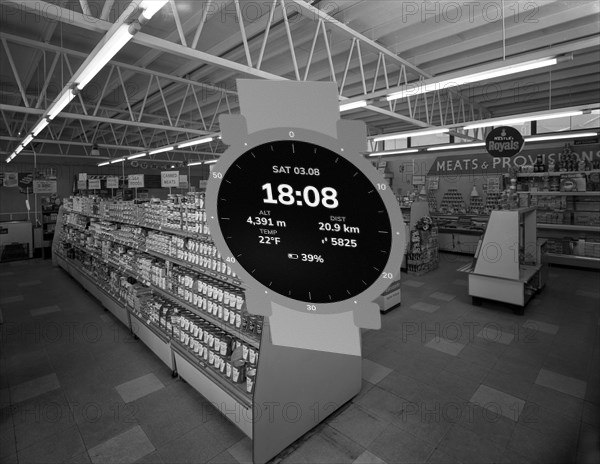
18:08
